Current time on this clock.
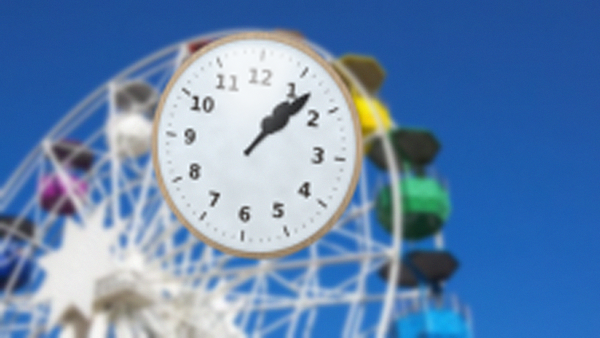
1:07
